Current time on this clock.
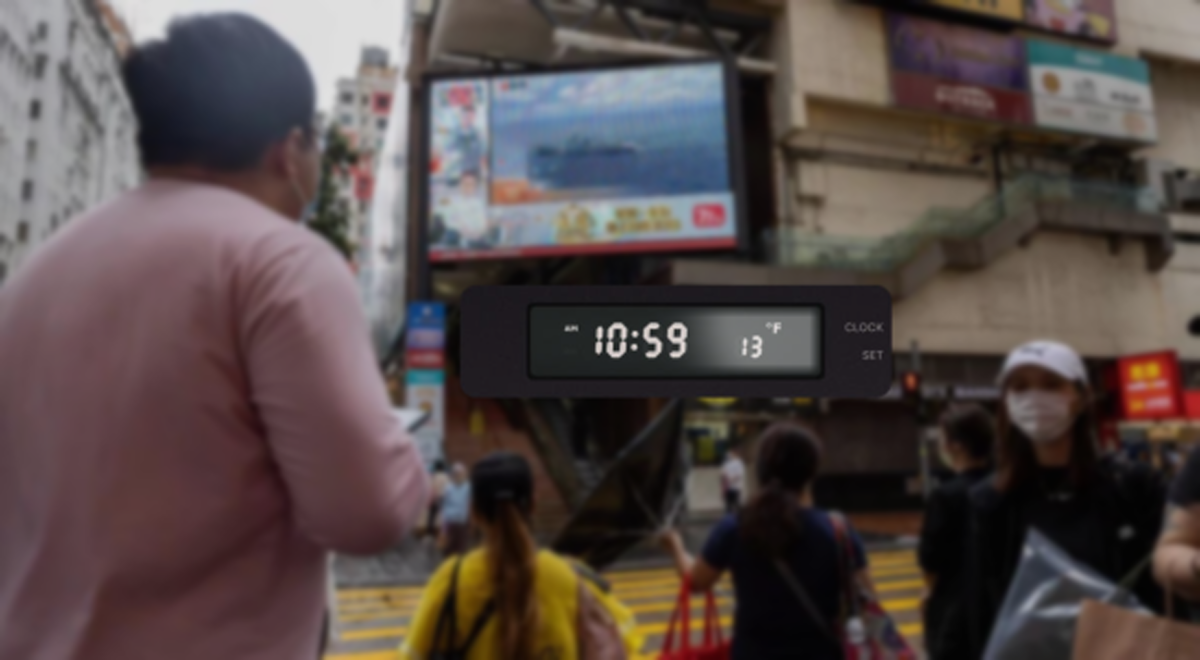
10:59
